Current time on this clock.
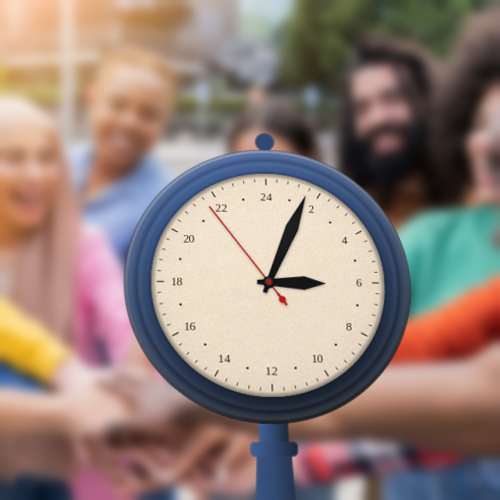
6:03:54
